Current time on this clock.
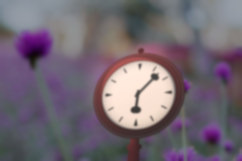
6:07
